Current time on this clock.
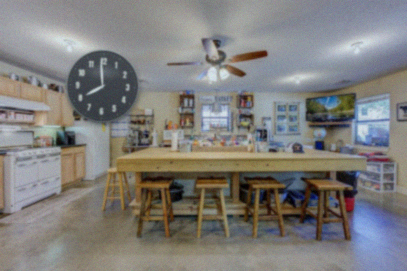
7:59
